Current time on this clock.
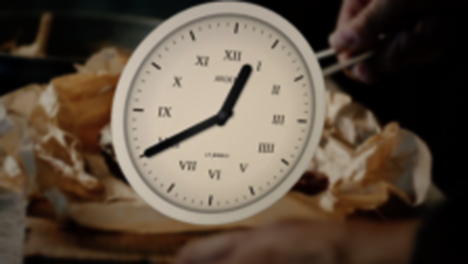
12:40
